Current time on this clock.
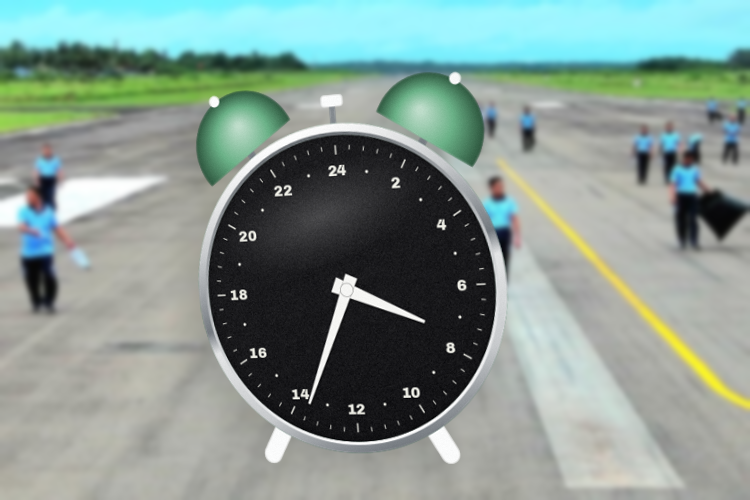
7:34
